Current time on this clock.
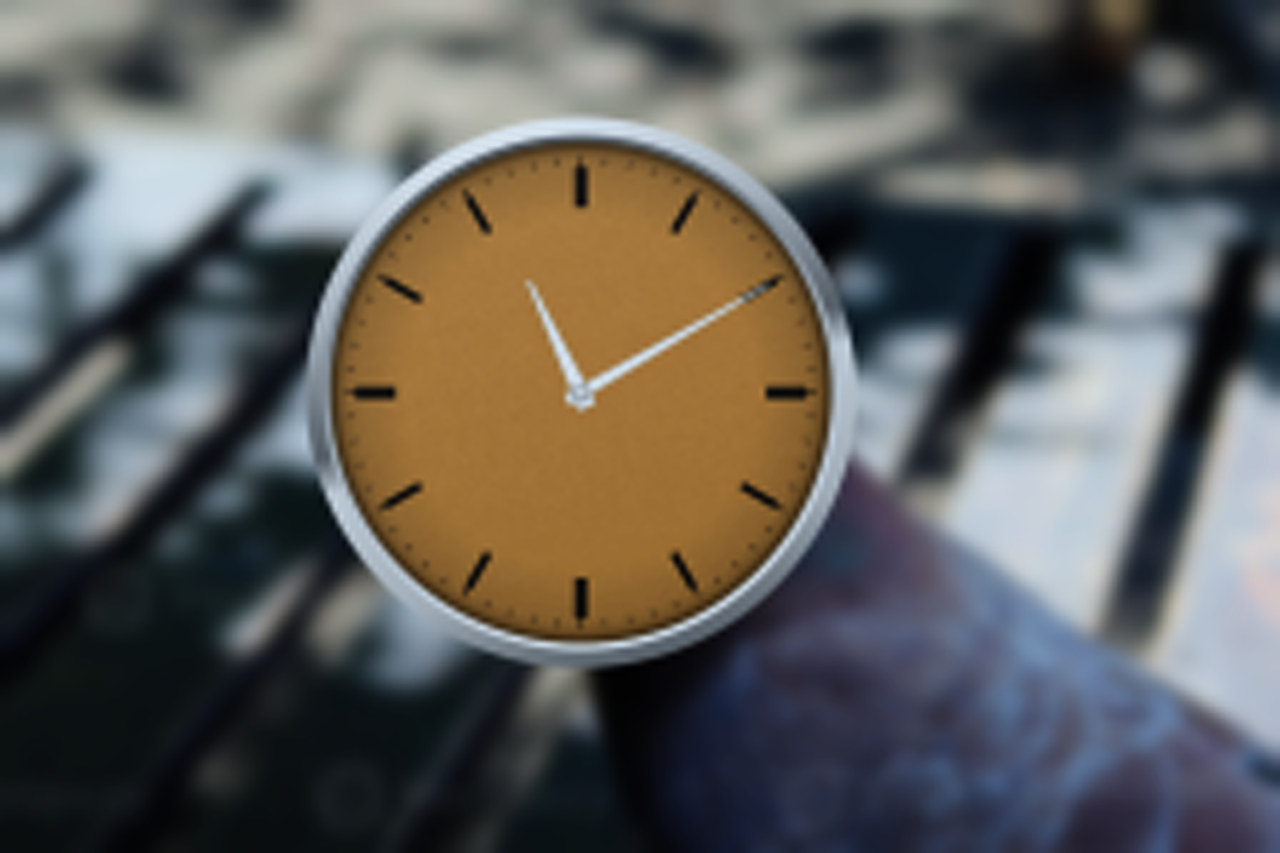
11:10
